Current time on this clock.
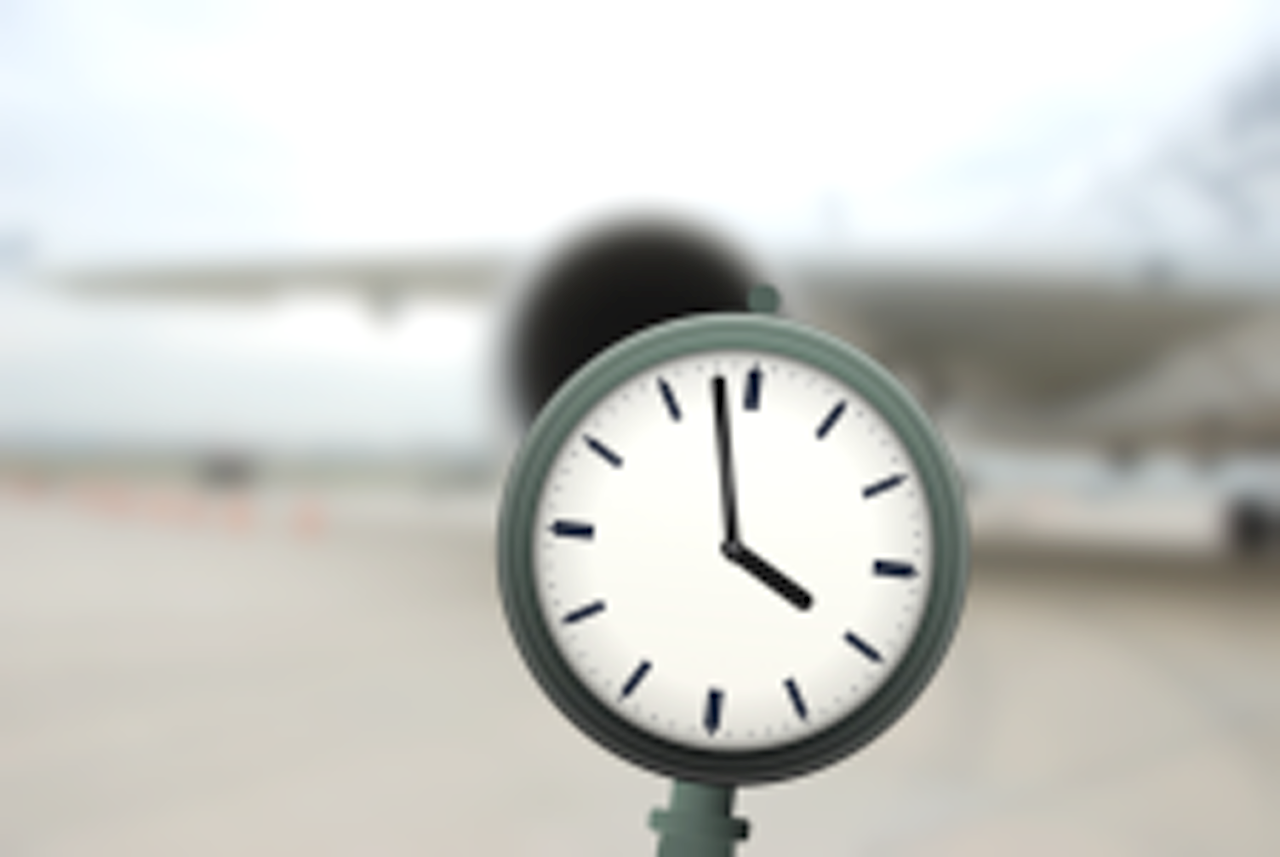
3:58
